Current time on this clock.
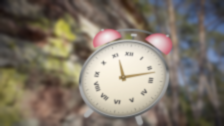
11:12
